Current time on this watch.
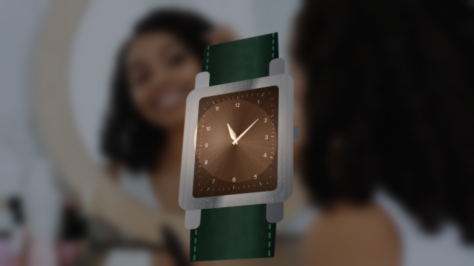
11:08
